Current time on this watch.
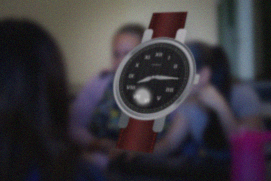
8:15
